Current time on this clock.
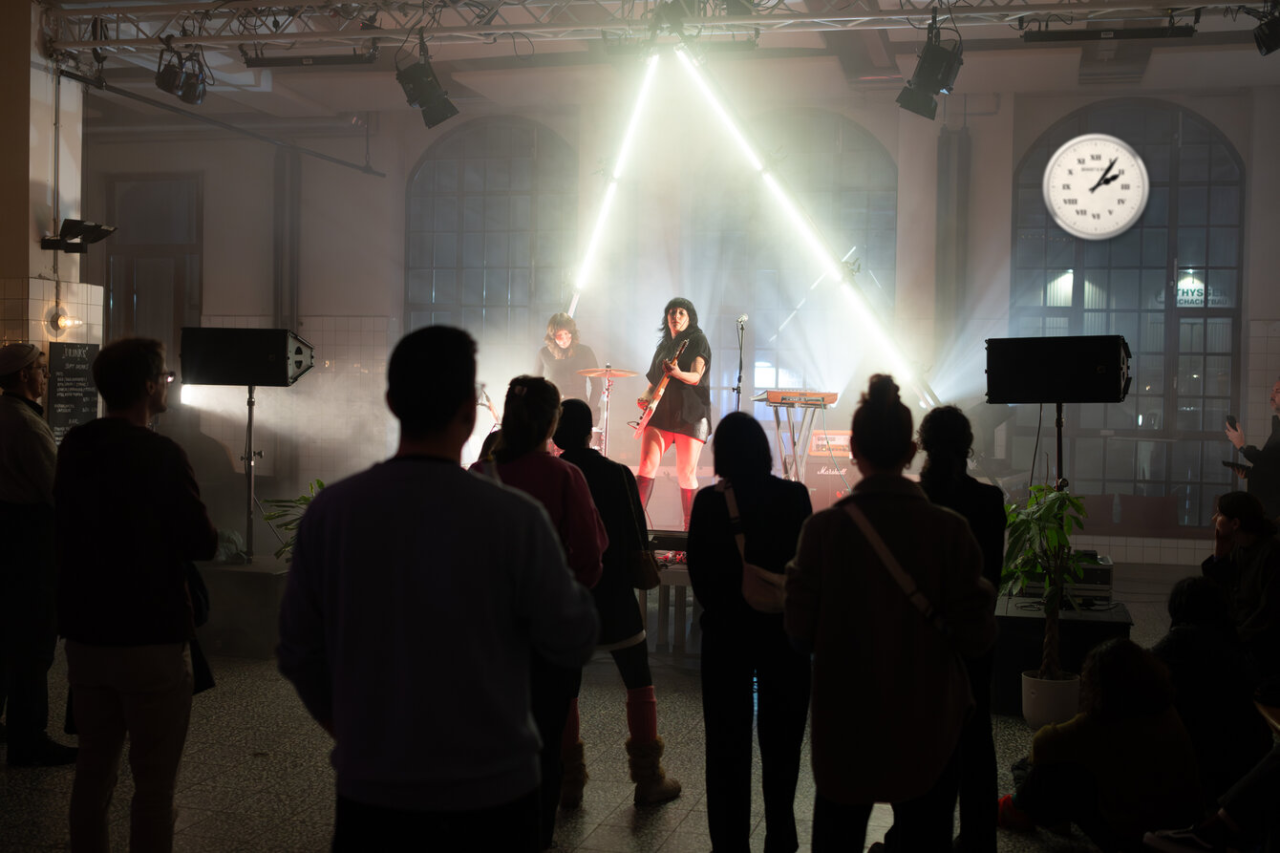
2:06
